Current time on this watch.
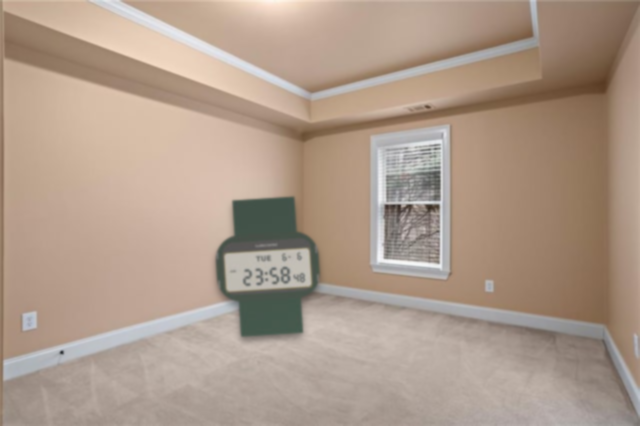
23:58
